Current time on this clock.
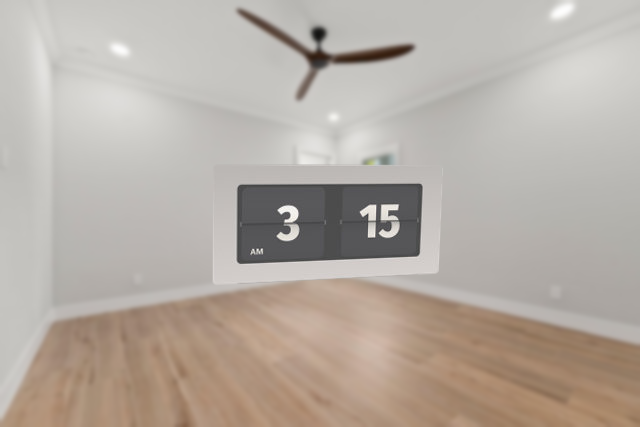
3:15
